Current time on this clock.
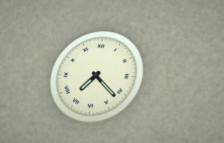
7:22
